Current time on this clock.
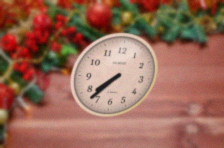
7:37
